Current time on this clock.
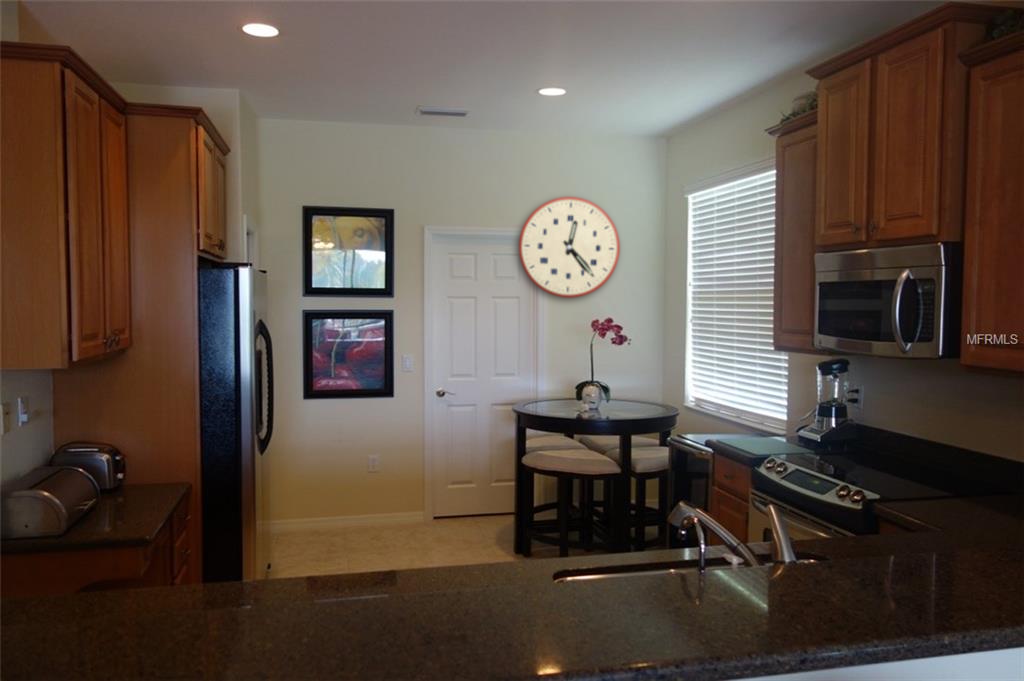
12:23
